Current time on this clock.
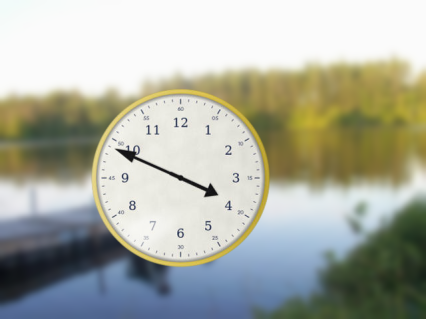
3:49
